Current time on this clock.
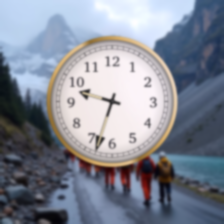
9:33
